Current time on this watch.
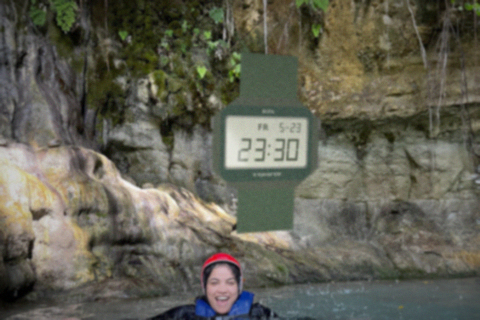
23:30
